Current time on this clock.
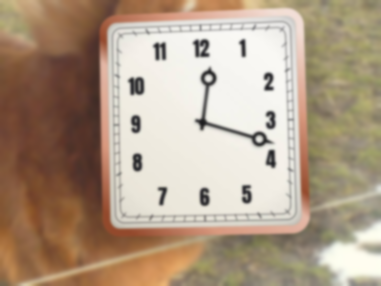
12:18
